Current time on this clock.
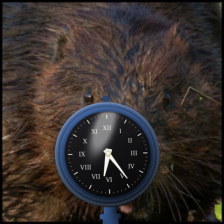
6:24
